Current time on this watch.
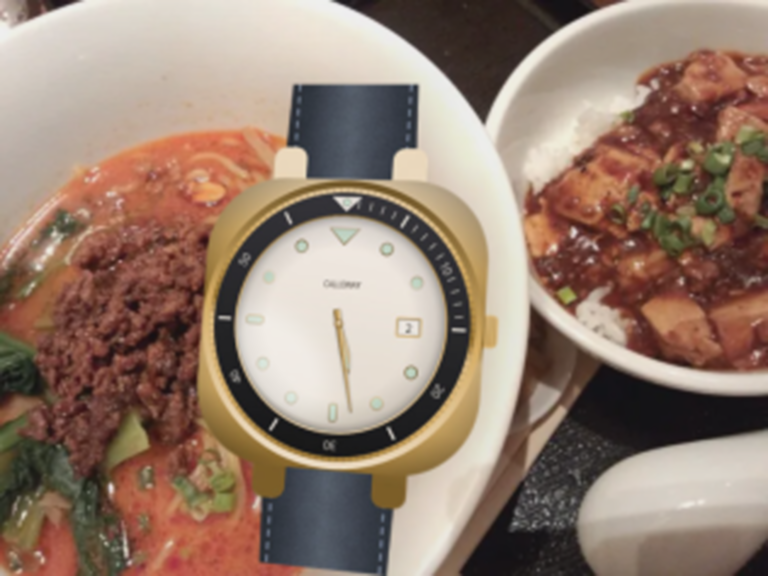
5:28
